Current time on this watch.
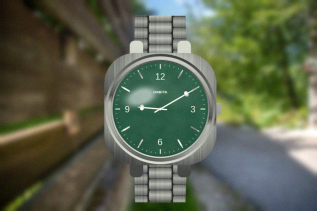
9:10
